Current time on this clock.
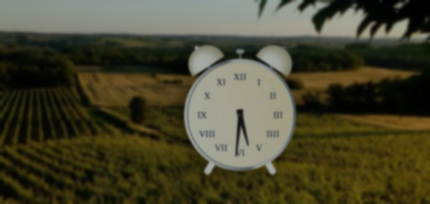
5:31
